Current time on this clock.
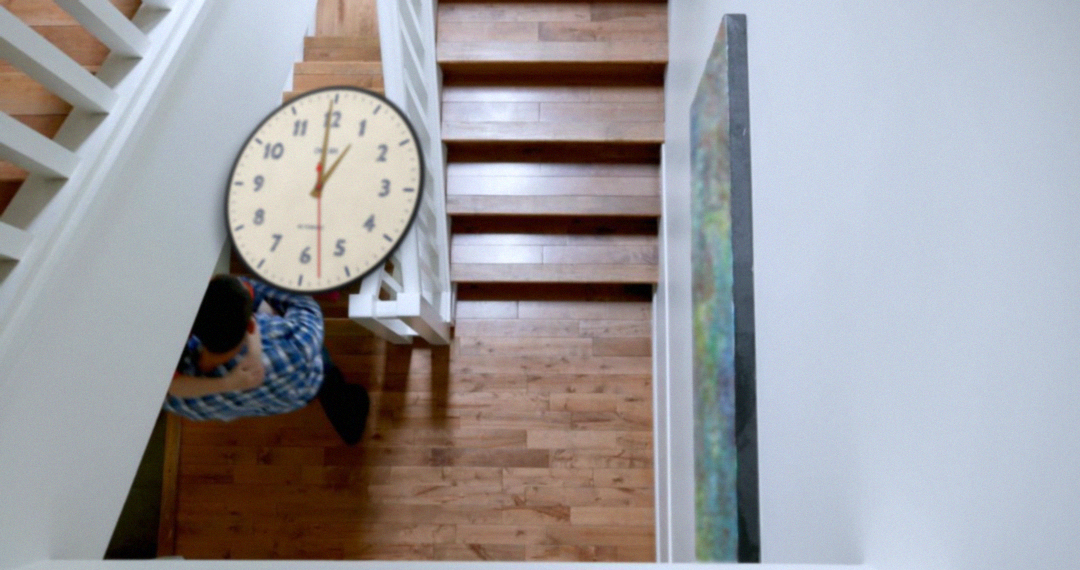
12:59:28
